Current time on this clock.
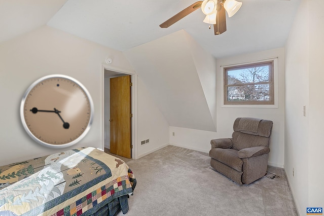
4:45
